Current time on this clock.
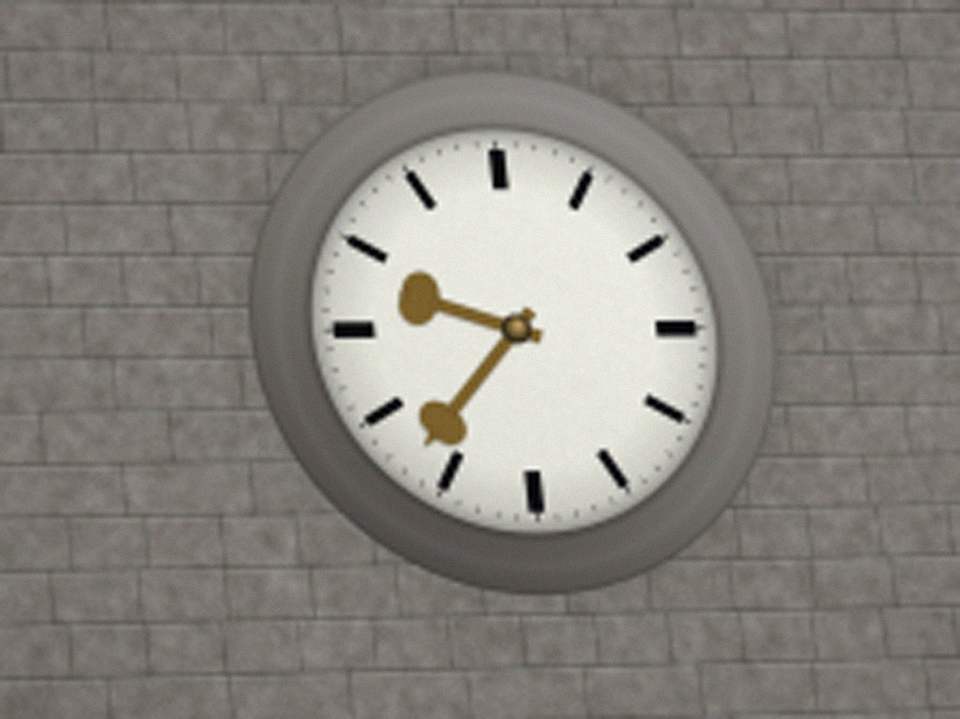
9:37
